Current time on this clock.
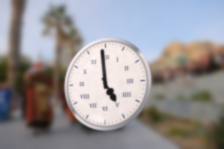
4:59
